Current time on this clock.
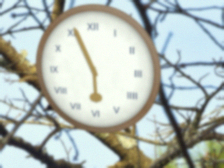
5:56
